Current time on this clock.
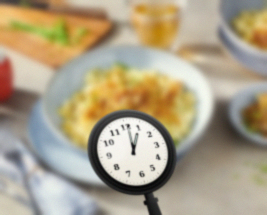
1:01
